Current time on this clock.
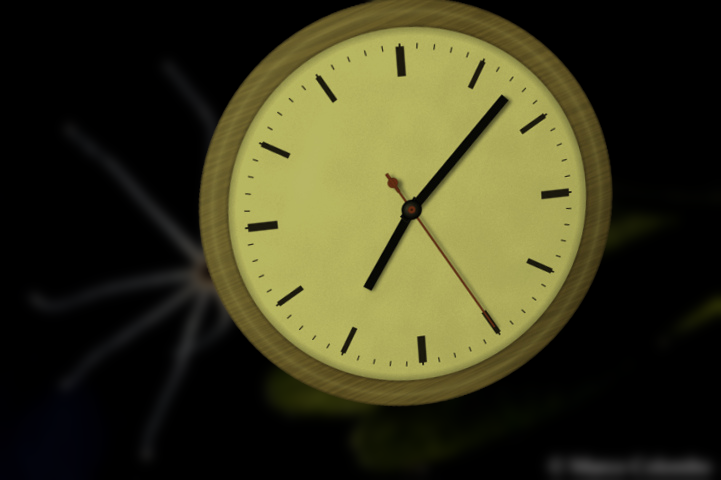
7:07:25
